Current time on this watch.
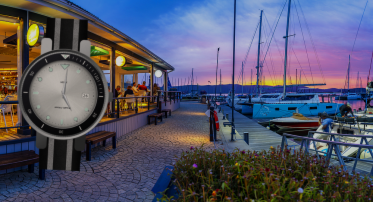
5:01
